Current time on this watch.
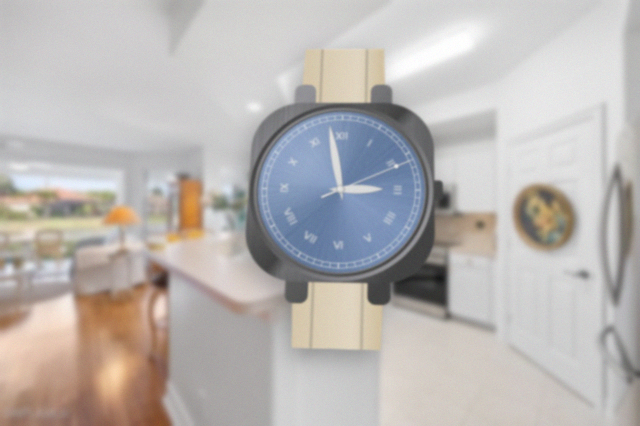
2:58:11
